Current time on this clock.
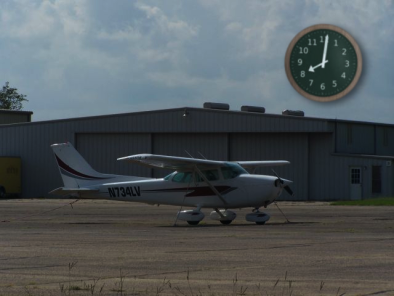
8:01
